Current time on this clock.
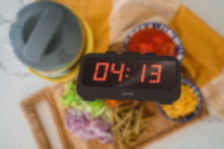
4:13
